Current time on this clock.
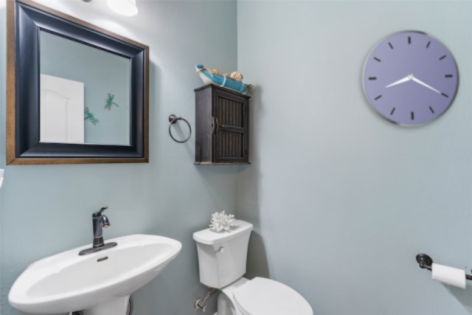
8:20
